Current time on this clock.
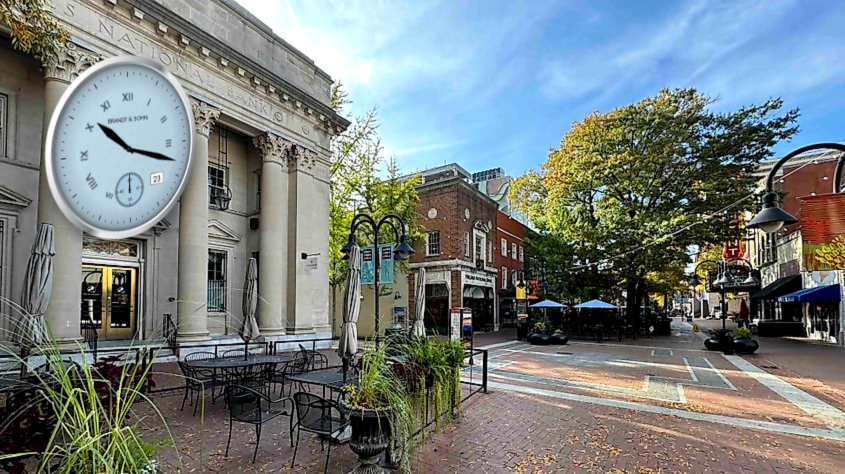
10:18
